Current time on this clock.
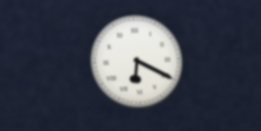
6:20
